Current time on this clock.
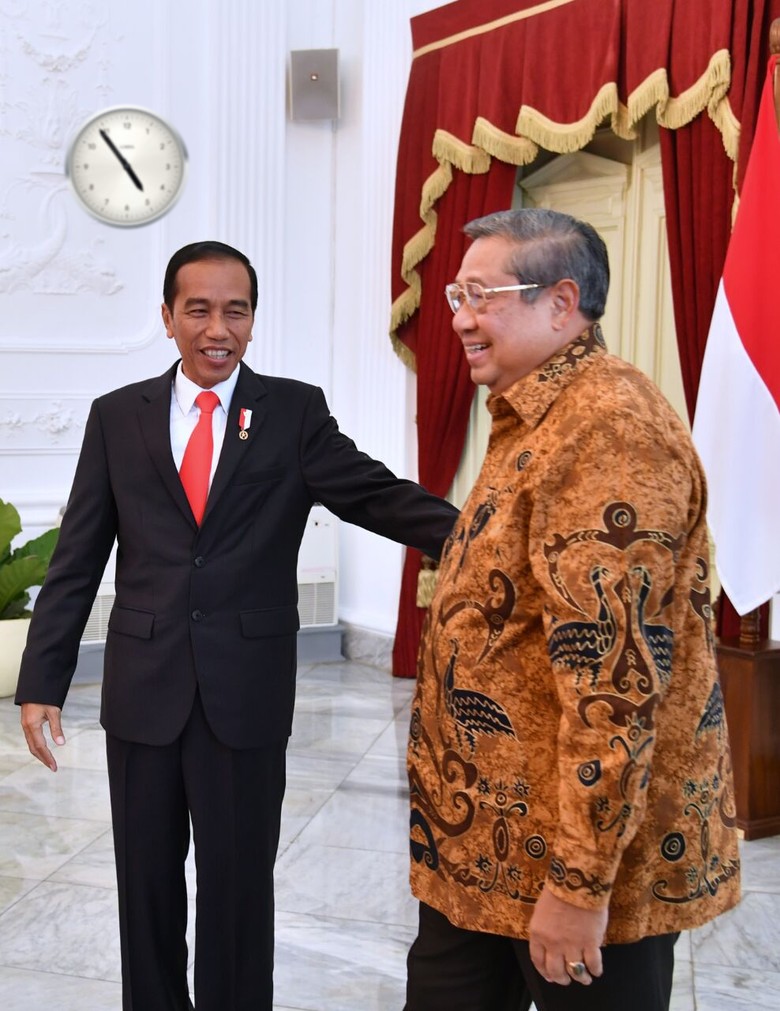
4:54
